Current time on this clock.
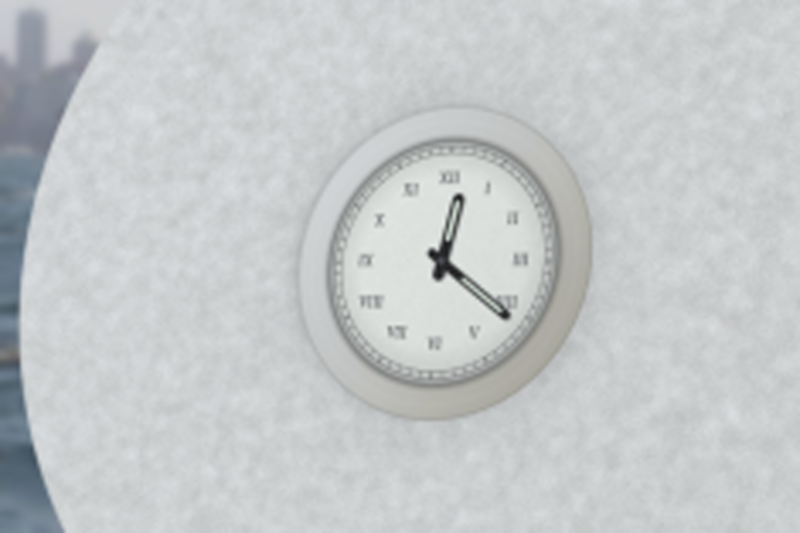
12:21
